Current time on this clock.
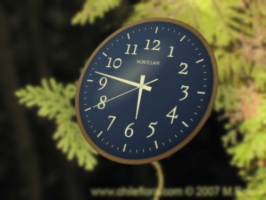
5:46:40
